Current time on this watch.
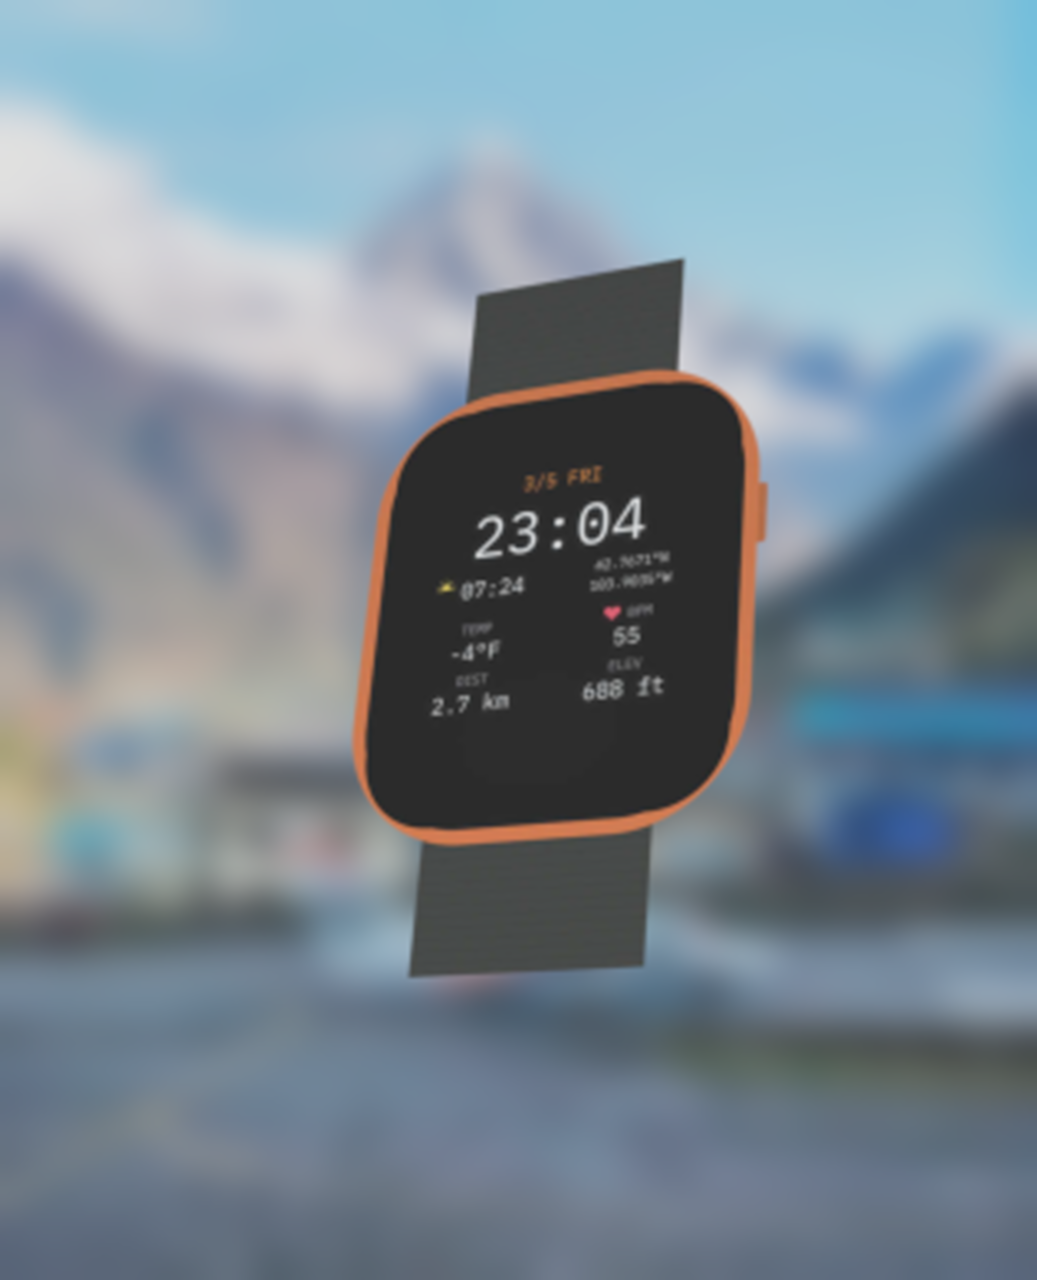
23:04
